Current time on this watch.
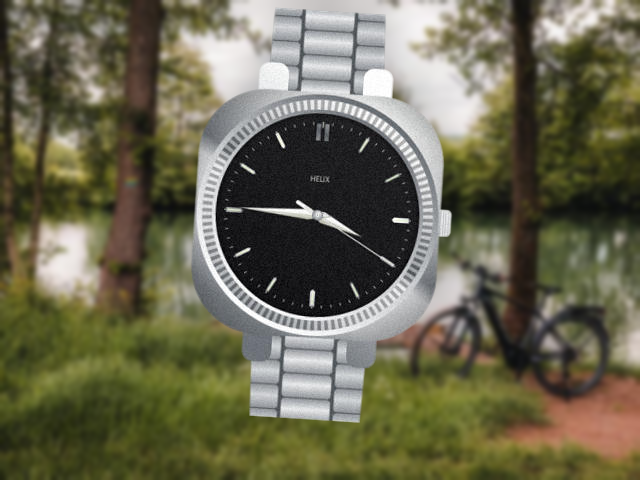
3:45:20
